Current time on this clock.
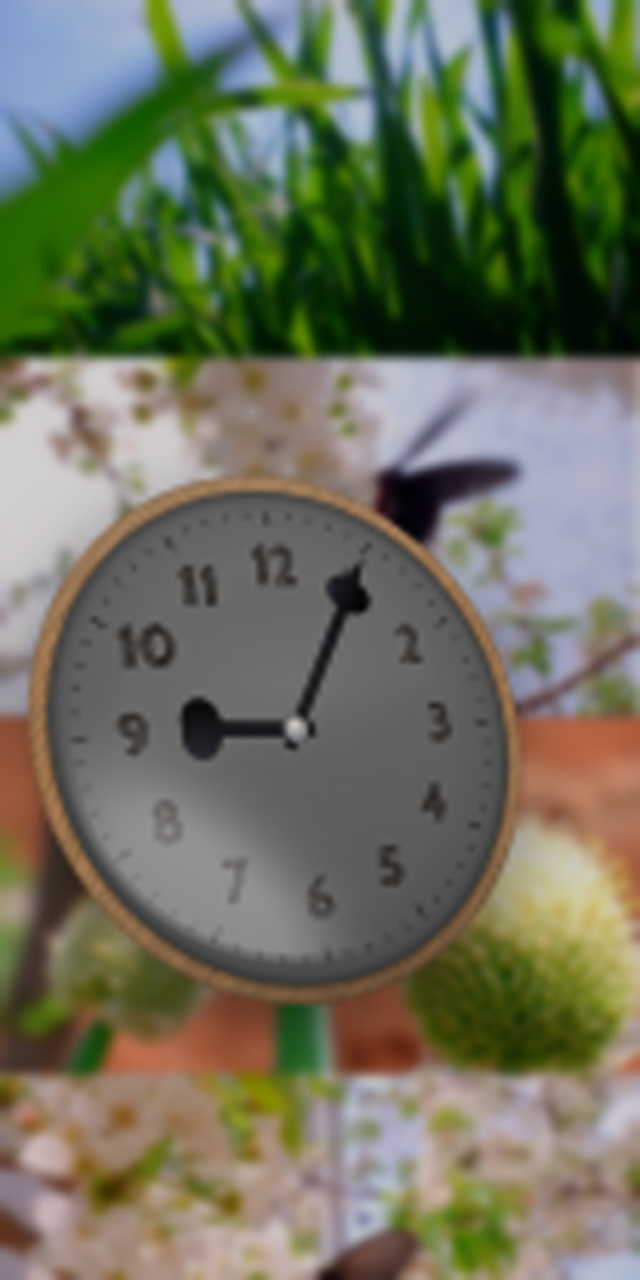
9:05
